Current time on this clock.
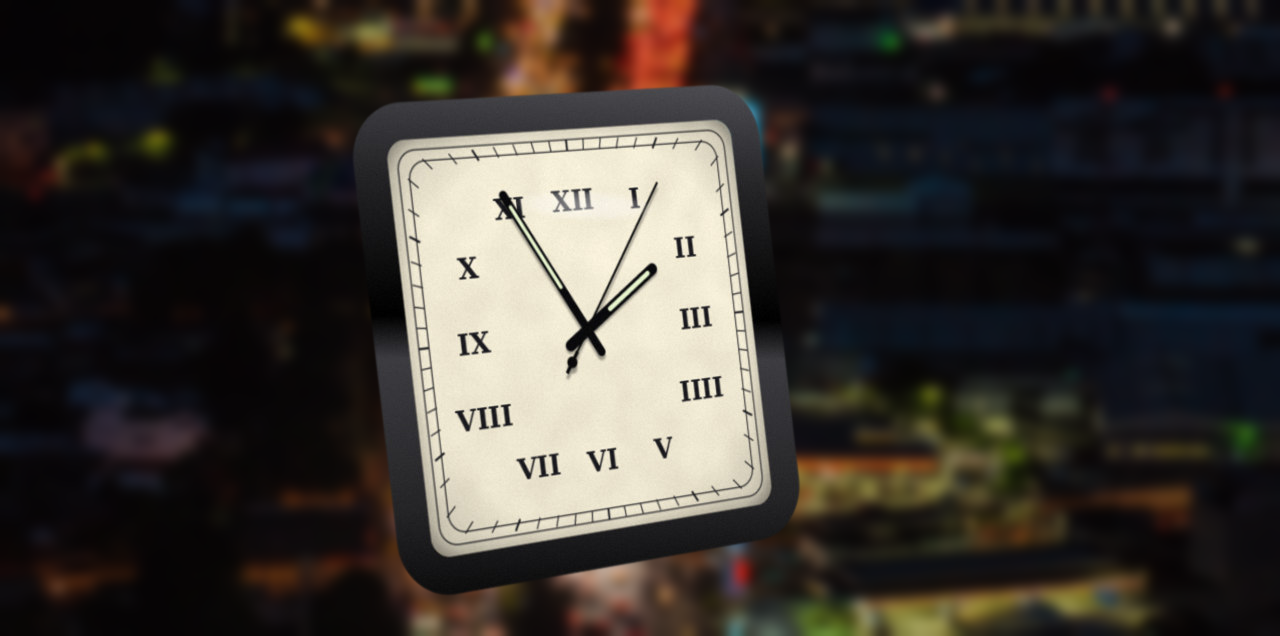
1:55:06
